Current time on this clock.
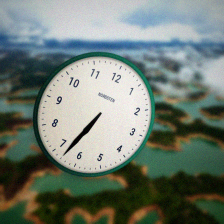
6:33
